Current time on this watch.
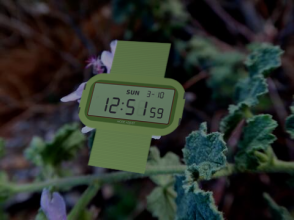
12:51:59
